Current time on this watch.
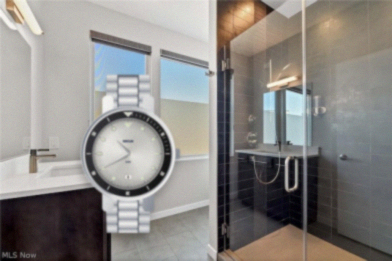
10:40
